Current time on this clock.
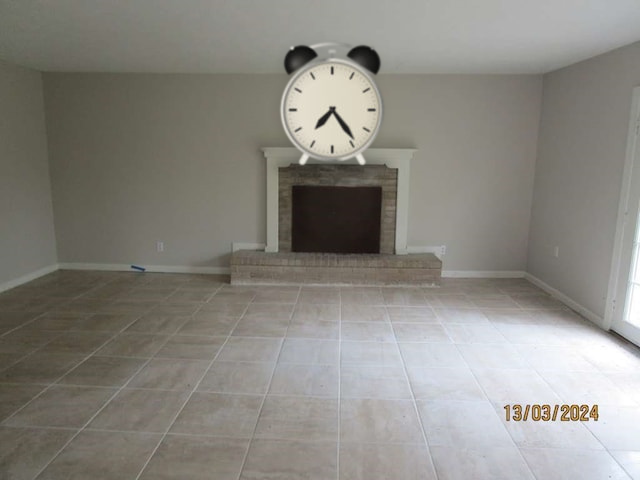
7:24
